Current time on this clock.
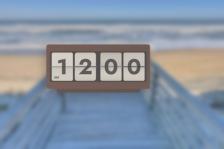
12:00
